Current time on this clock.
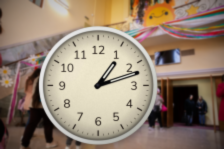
1:12
